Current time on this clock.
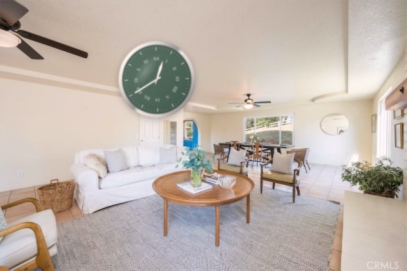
12:40
